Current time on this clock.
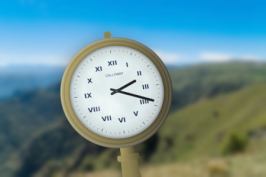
2:19
